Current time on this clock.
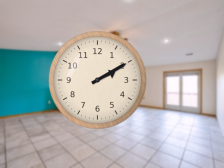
2:10
